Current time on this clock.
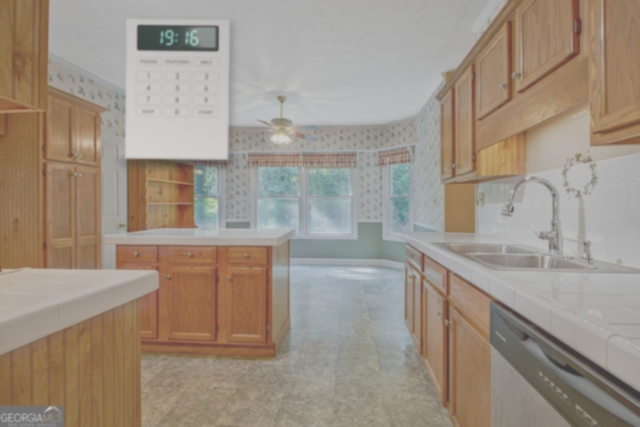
19:16
